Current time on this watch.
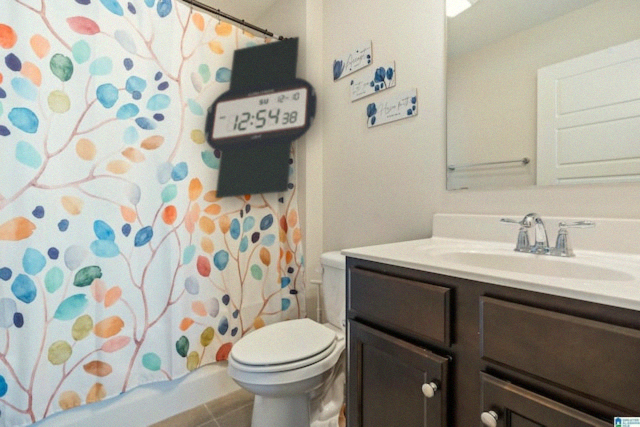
12:54:38
